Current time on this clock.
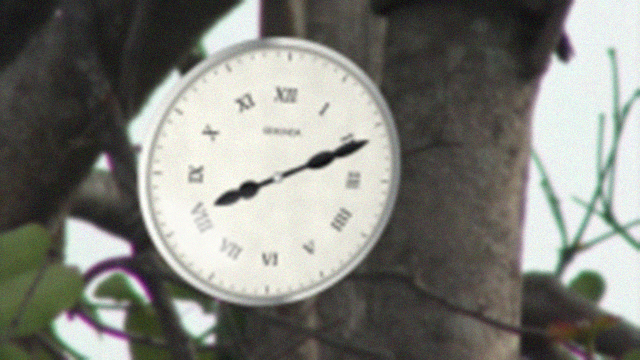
8:11
